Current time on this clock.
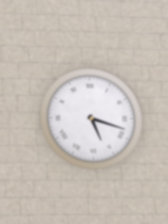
5:18
